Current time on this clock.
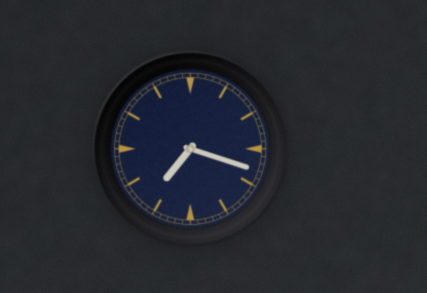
7:18
